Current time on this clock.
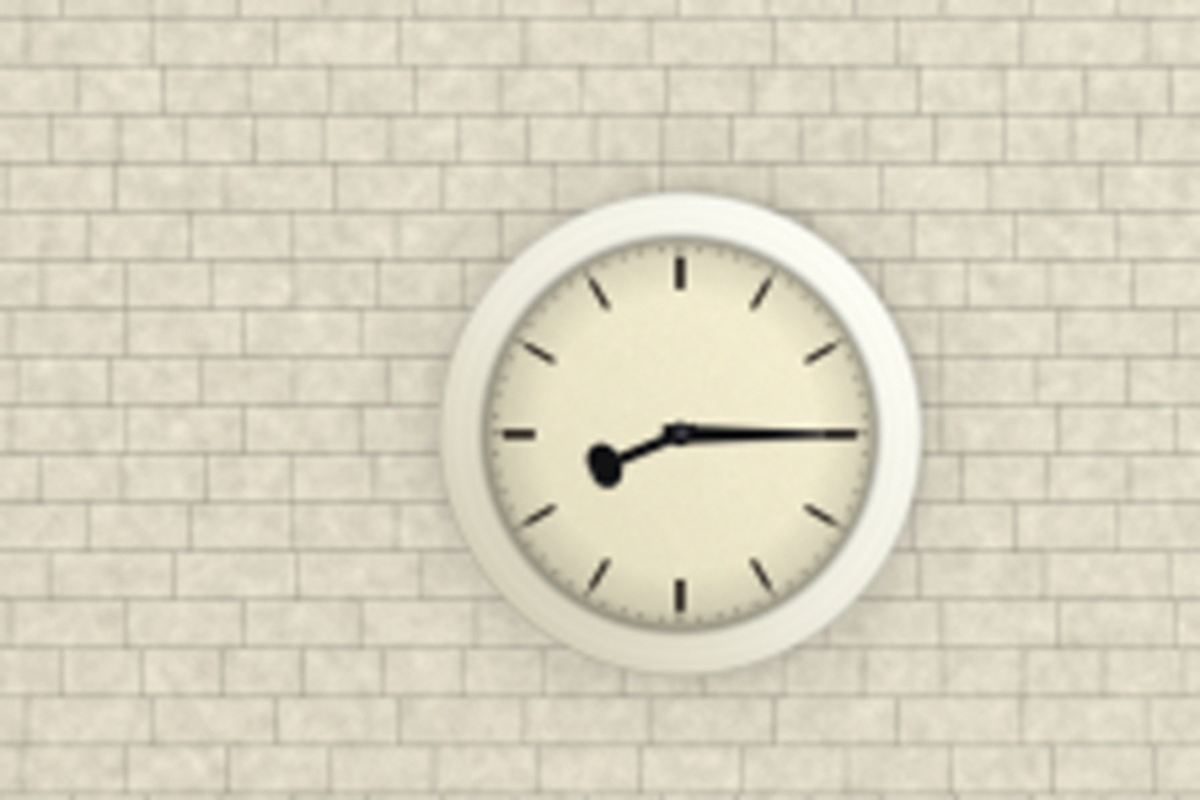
8:15
